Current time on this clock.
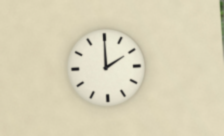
2:00
